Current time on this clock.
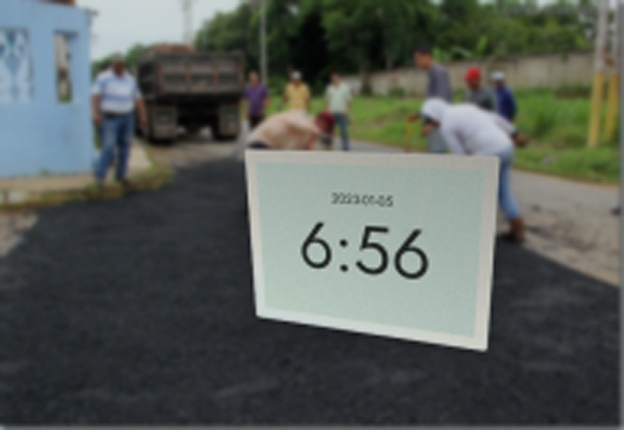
6:56
